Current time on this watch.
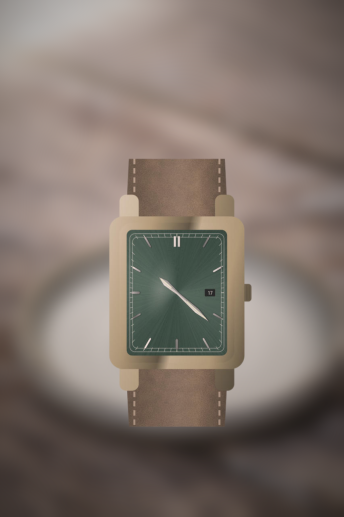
10:22
